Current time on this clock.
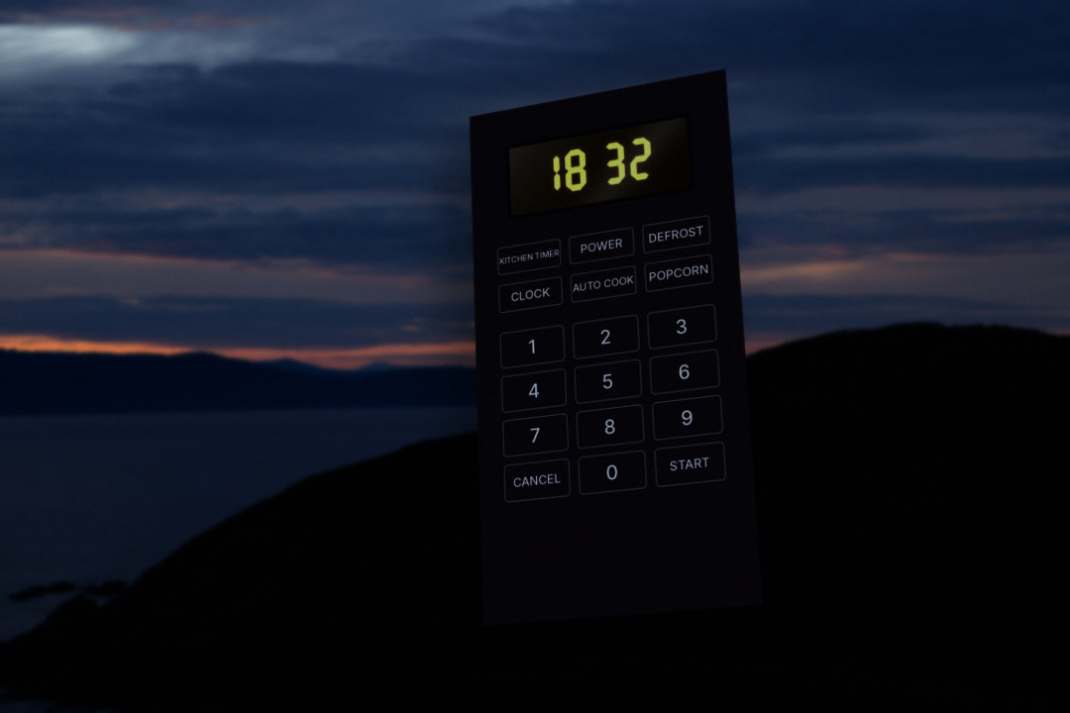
18:32
